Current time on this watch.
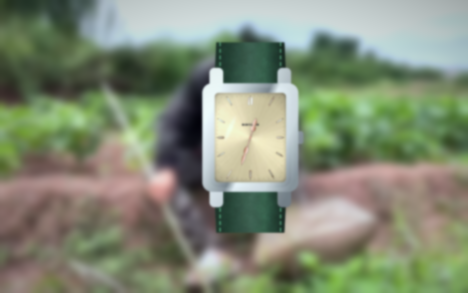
12:33
